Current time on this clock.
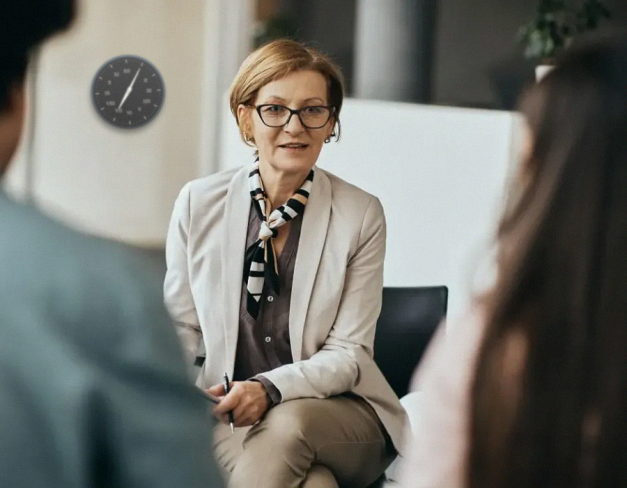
7:05
